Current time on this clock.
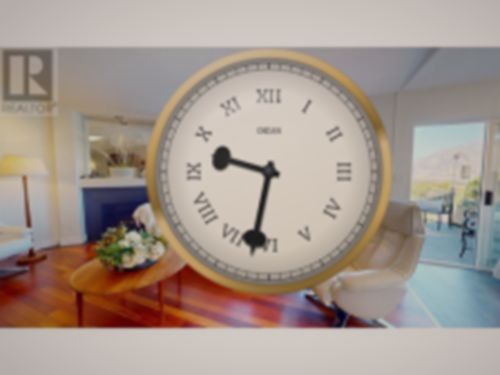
9:32
